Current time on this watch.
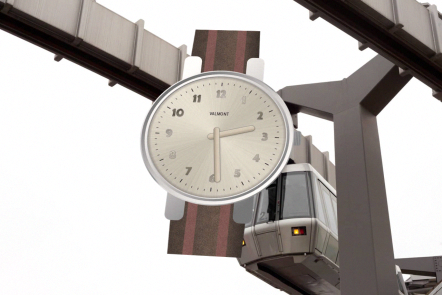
2:29
